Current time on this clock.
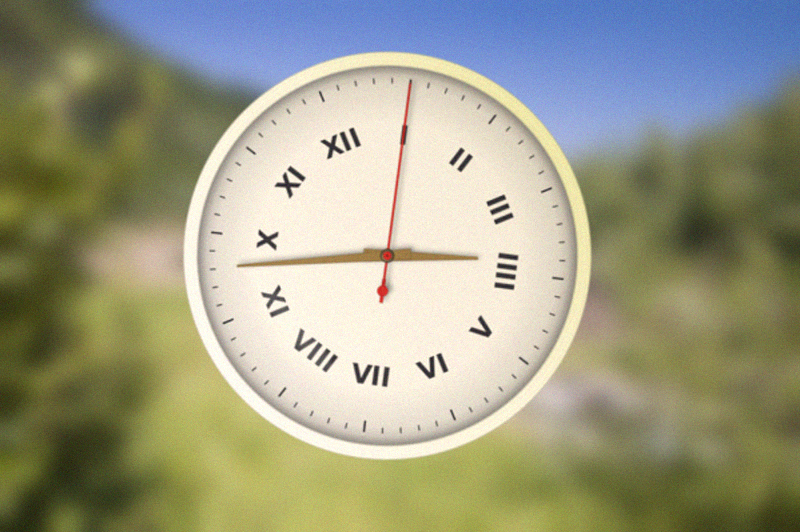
3:48:05
